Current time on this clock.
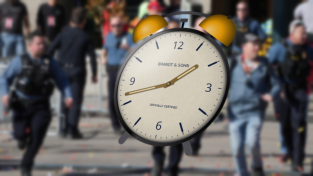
1:42
